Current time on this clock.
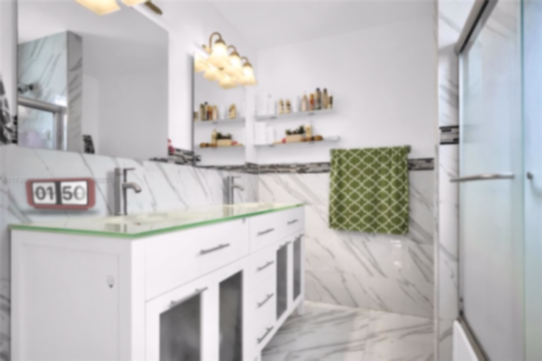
1:50
